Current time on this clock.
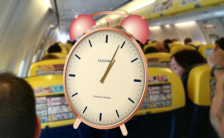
1:04
